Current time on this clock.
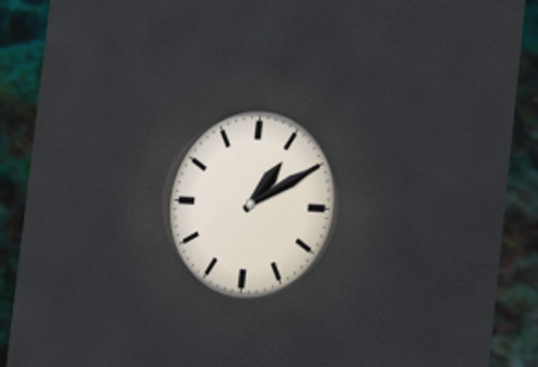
1:10
